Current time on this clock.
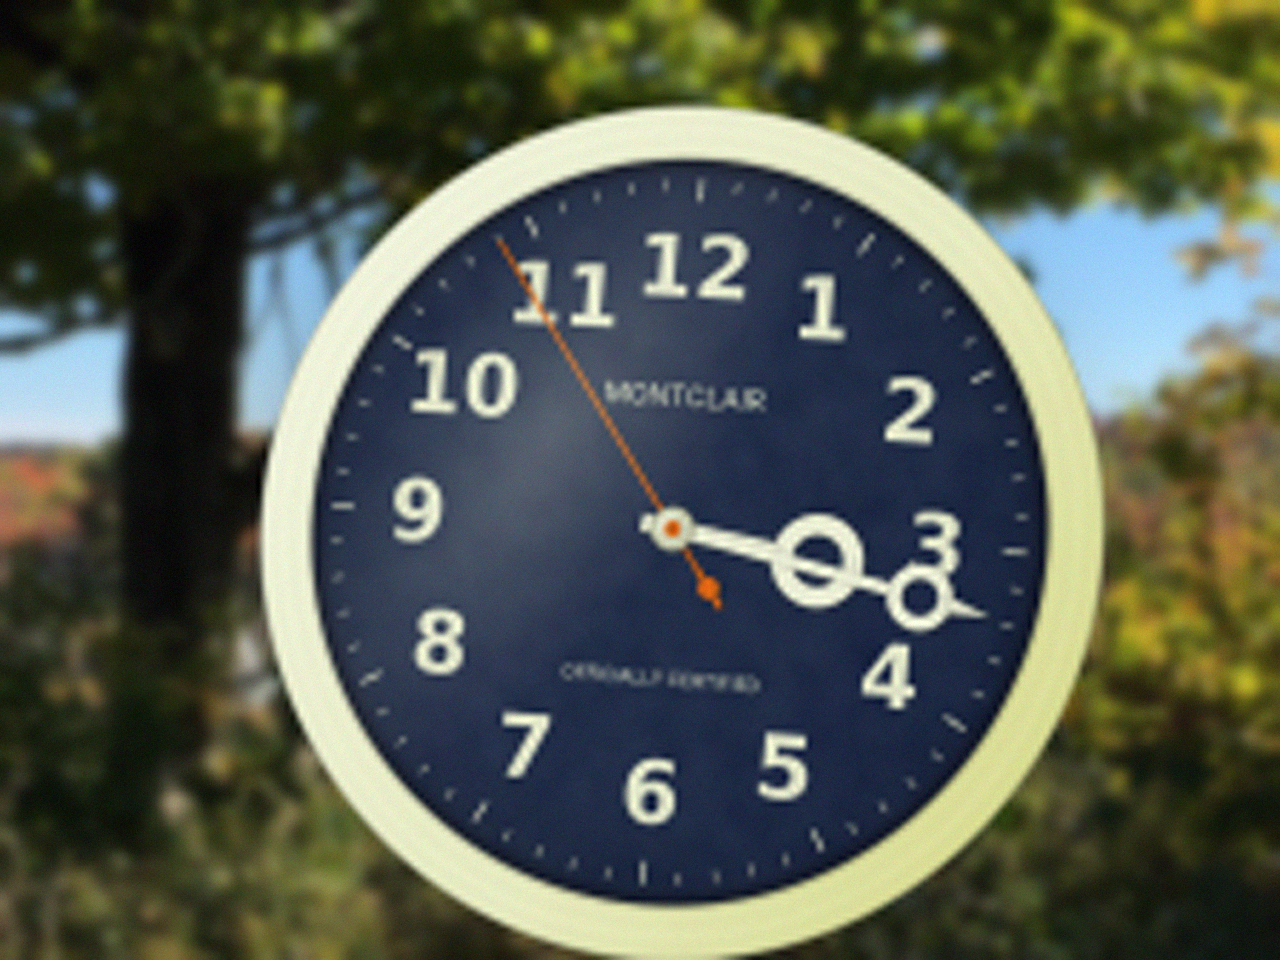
3:16:54
